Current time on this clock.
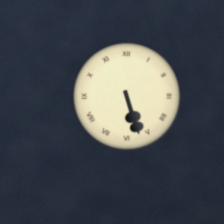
5:27
